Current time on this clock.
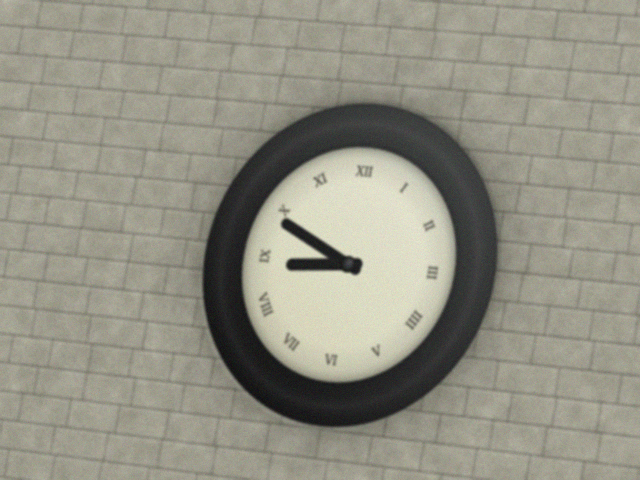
8:49
